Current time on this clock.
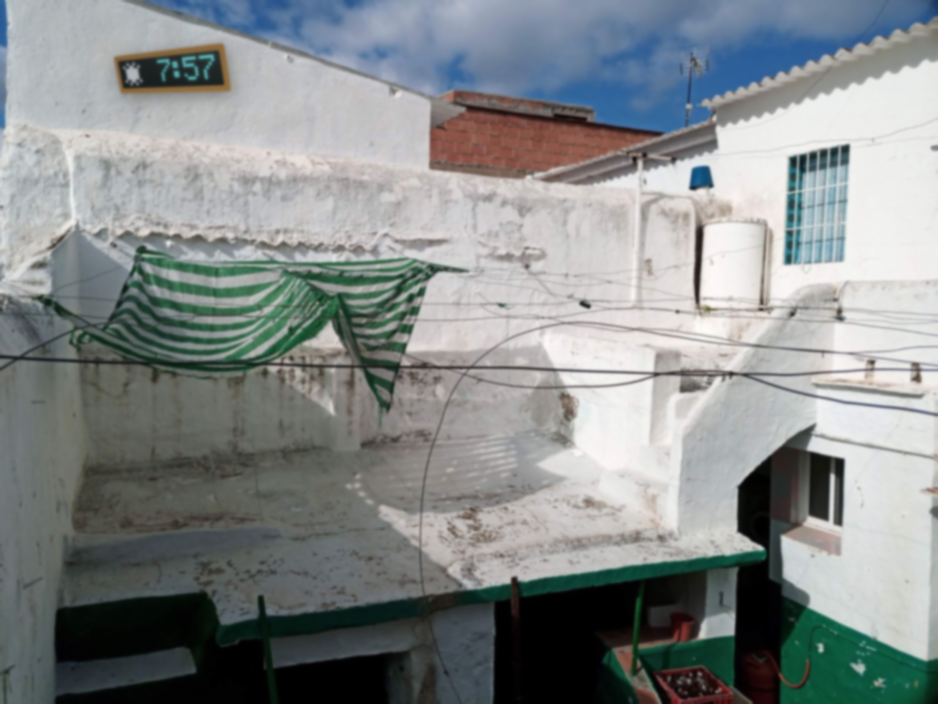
7:57
